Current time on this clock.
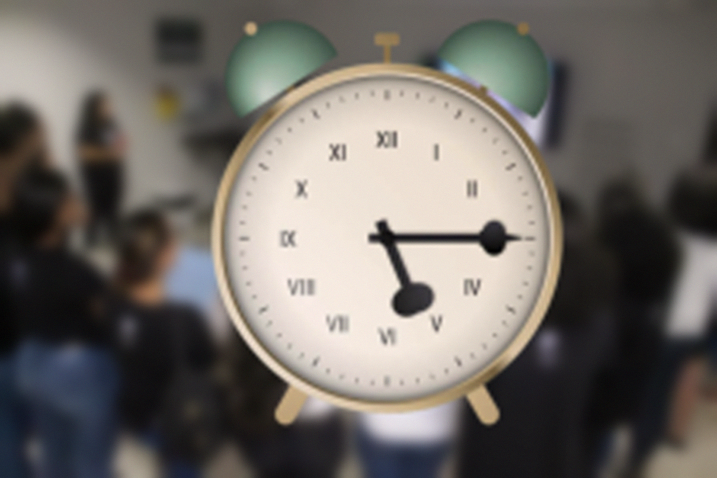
5:15
